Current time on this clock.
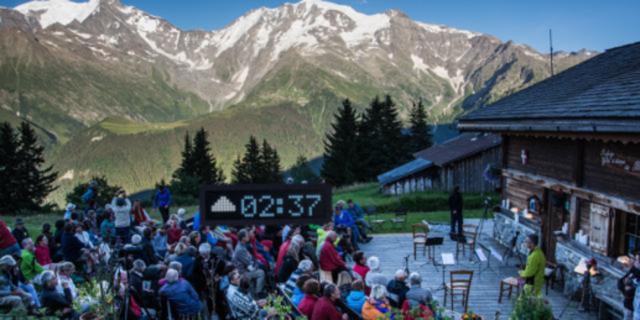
2:37
